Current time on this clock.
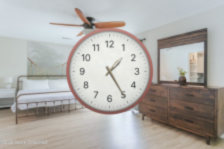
1:25
